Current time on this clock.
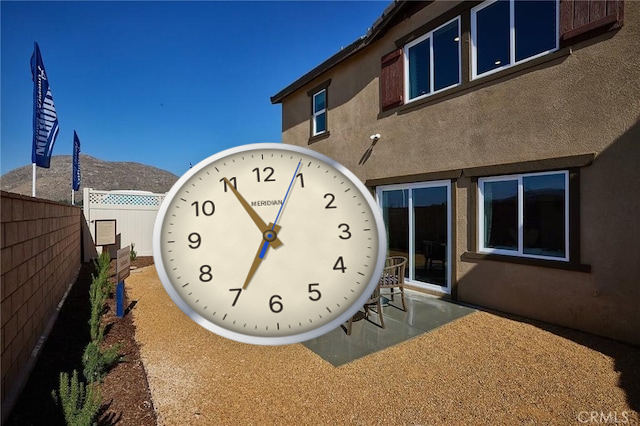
6:55:04
